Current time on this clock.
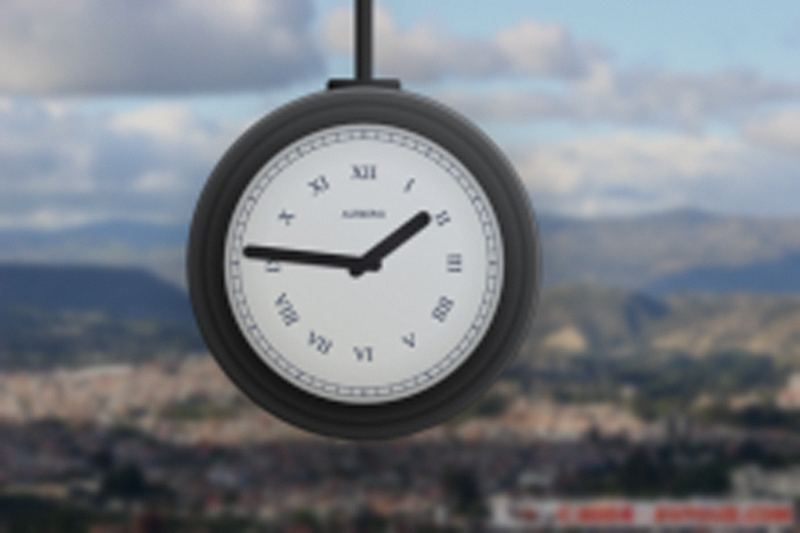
1:46
